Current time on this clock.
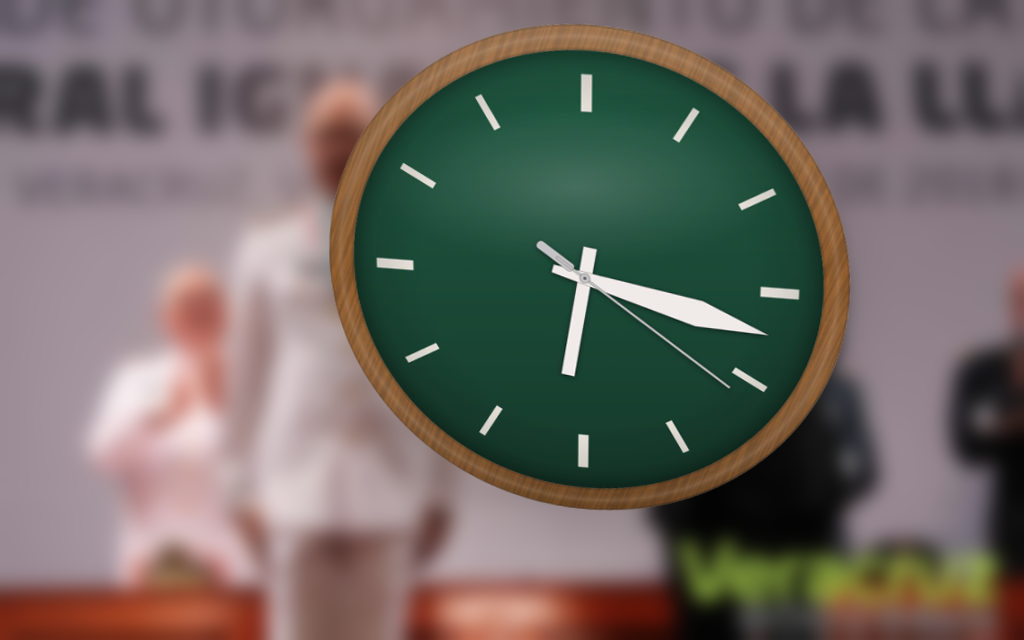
6:17:21
